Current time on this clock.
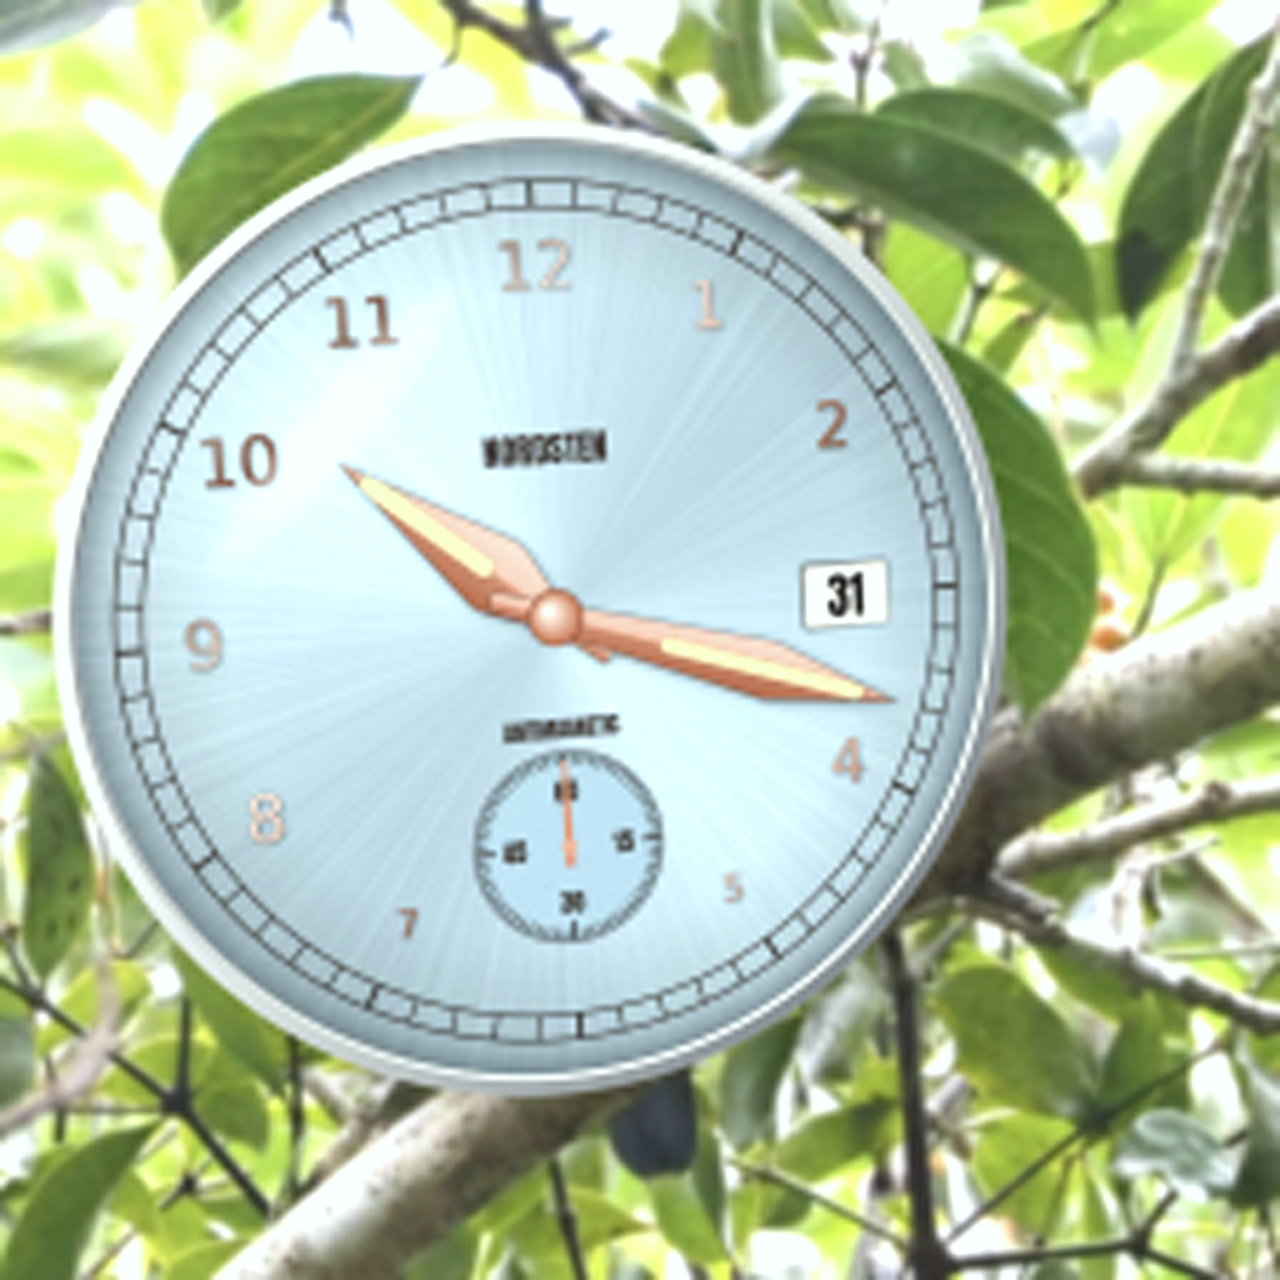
10:18
